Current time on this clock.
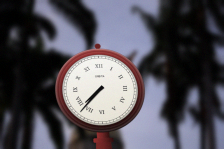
7:37
